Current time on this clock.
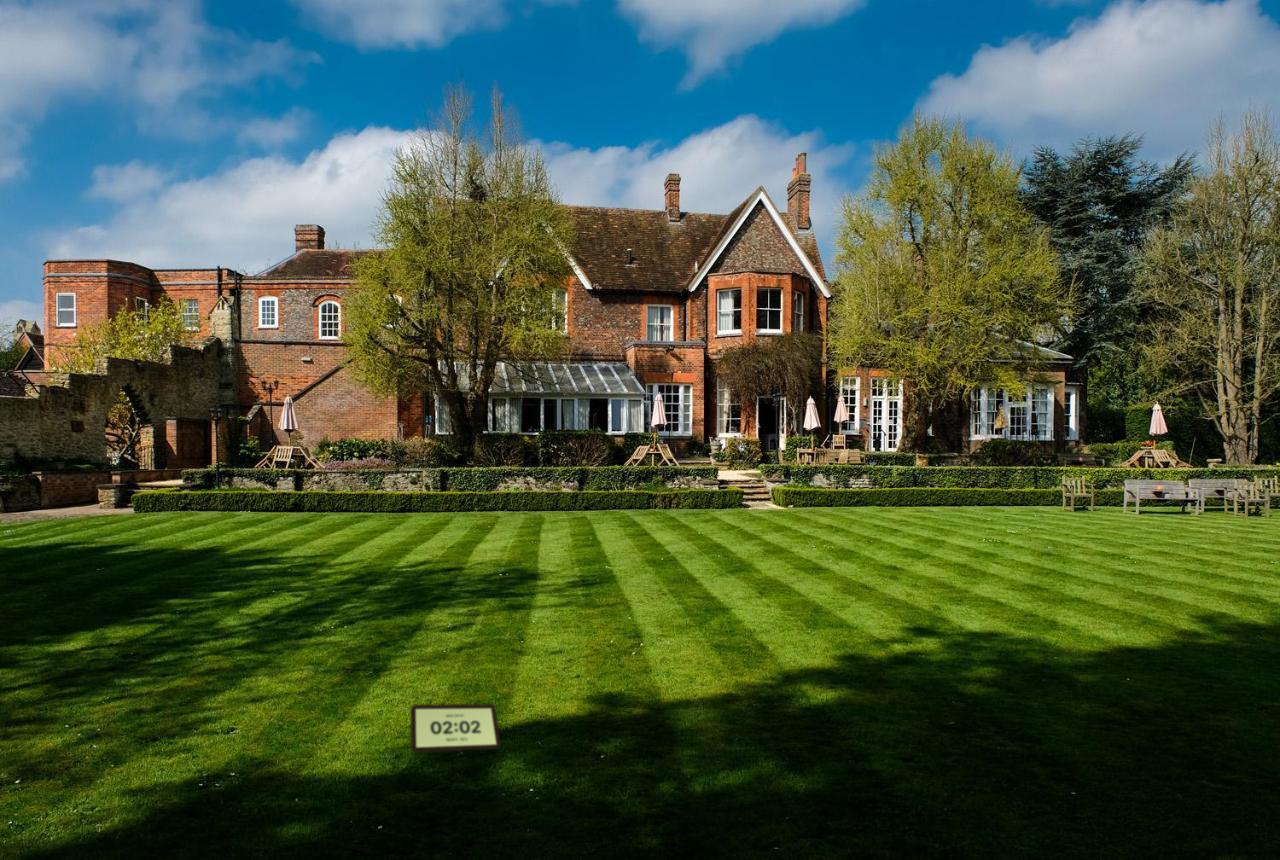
2:02
